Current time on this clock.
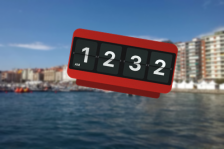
12:32
